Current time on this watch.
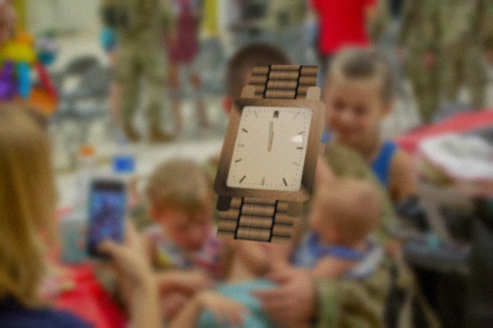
11:59
